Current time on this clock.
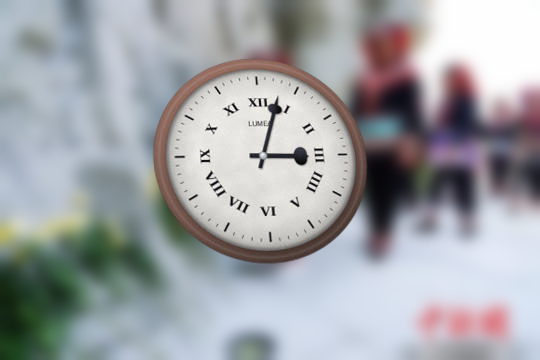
3:03
